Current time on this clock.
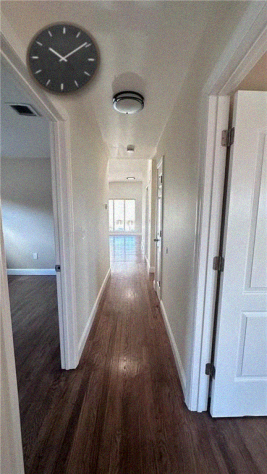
10:09
